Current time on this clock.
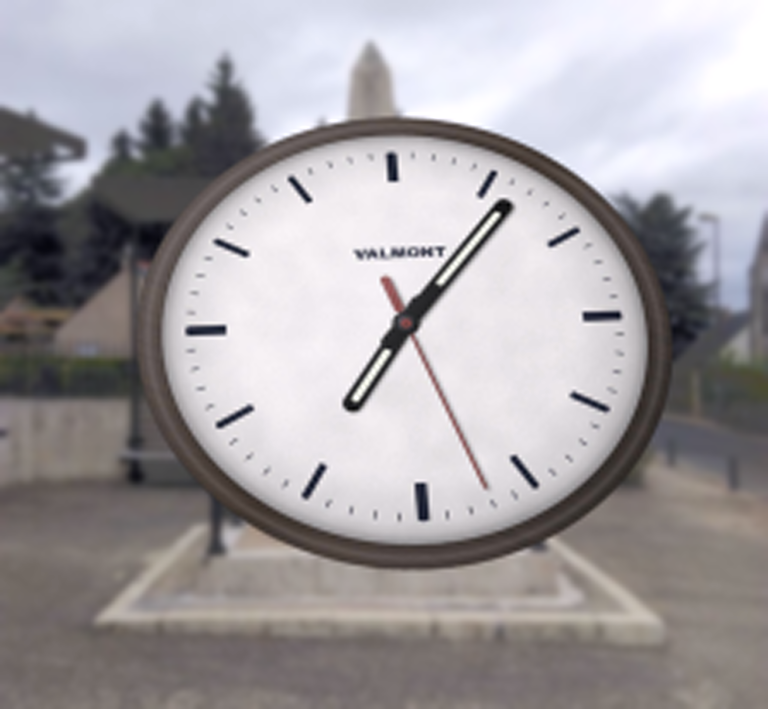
7:06:27
